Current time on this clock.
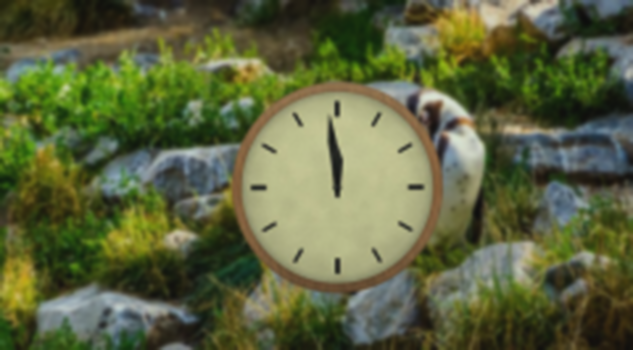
11:59
